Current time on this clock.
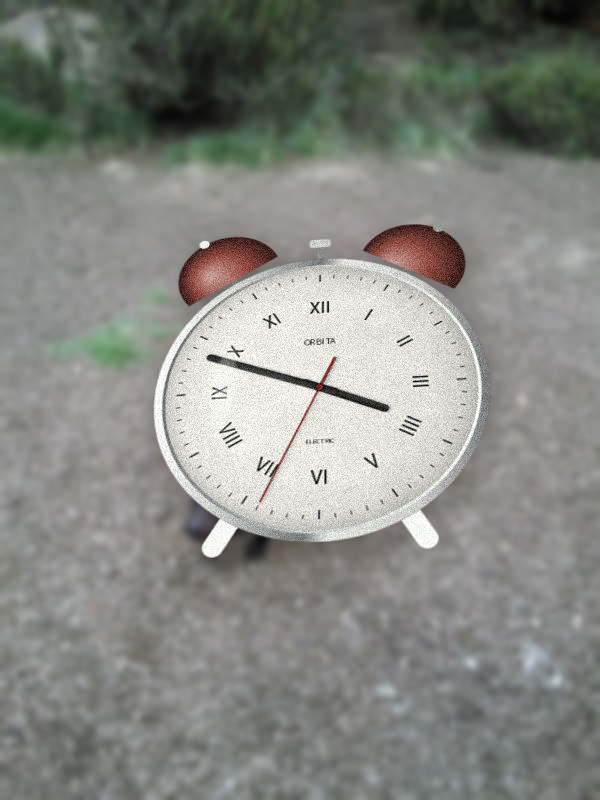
3:48:34
